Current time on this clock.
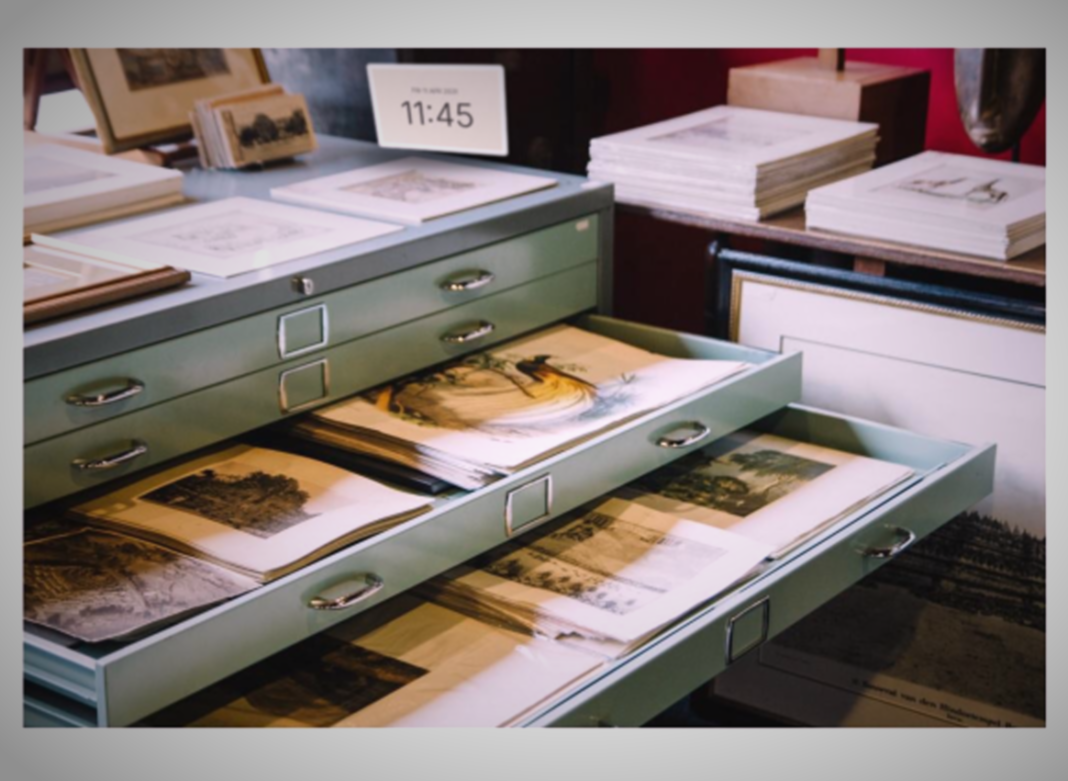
11:45
